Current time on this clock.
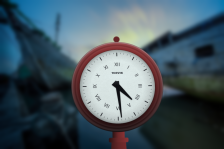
4:29
